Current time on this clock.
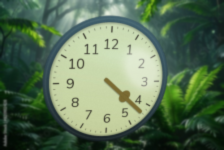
4:22
